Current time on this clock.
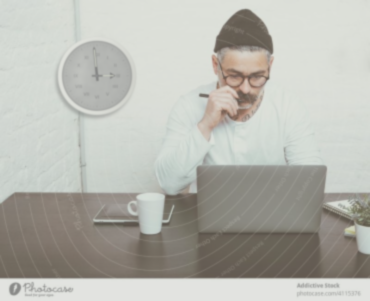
2:59
